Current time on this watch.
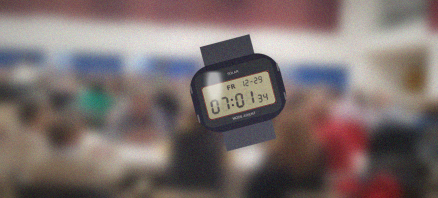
7:01:34
